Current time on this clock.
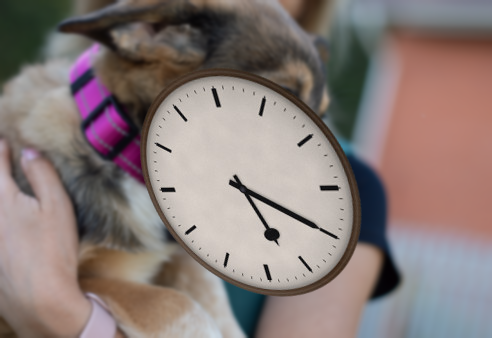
5:20
